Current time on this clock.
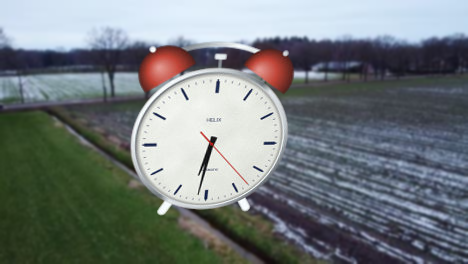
6:31:23
